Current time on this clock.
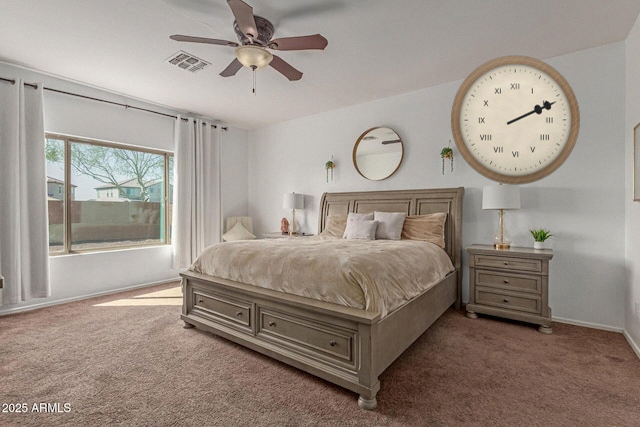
2:11
